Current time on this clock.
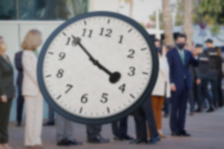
3:51
